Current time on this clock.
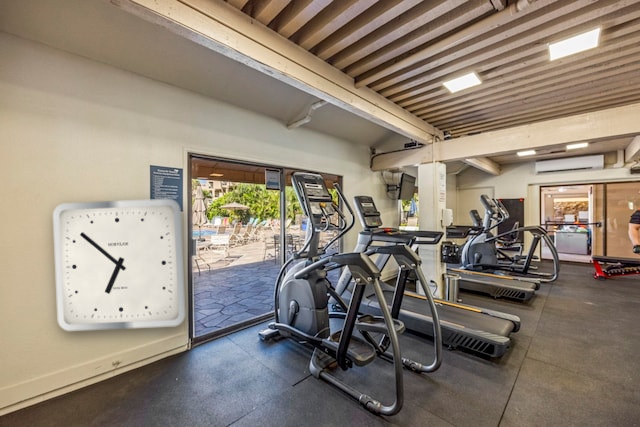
6:52
